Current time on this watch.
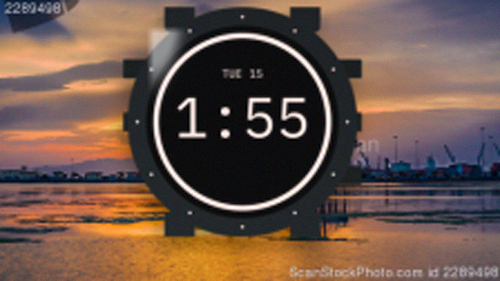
1:55
